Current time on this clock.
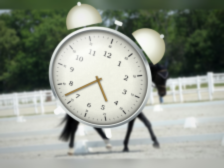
4:37
